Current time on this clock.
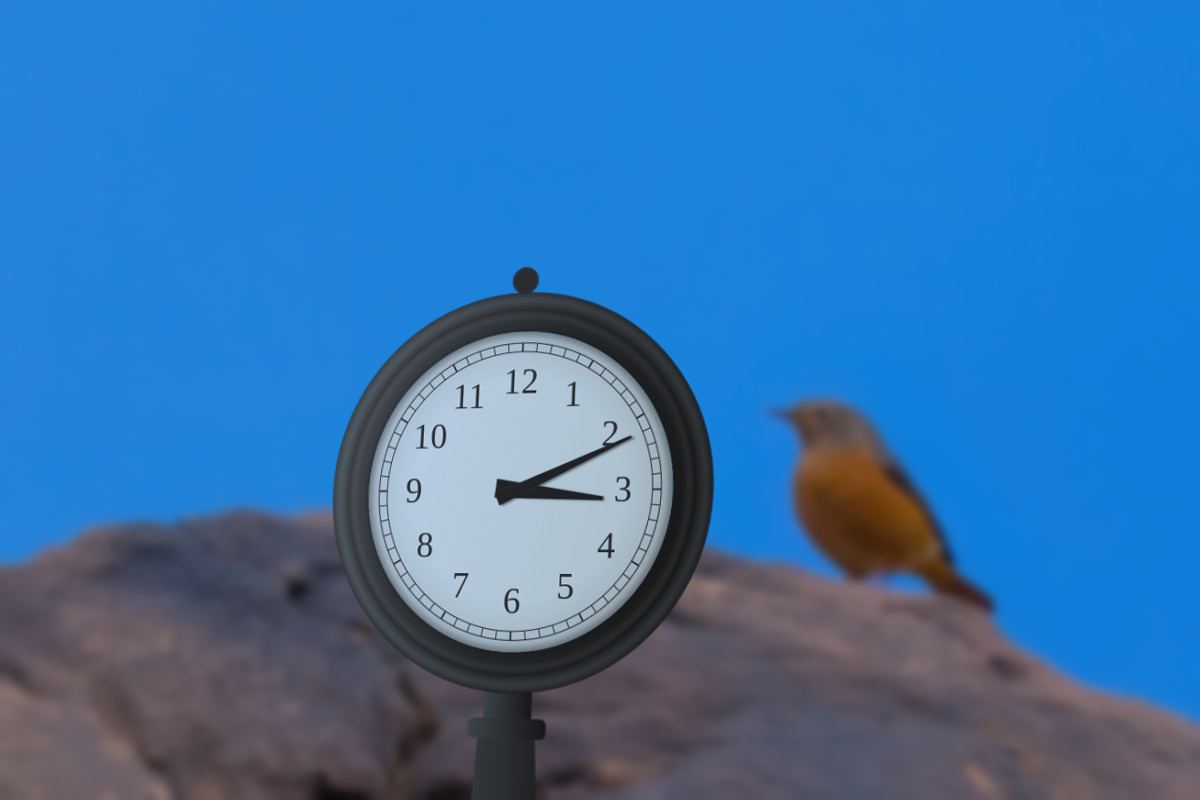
3:11
